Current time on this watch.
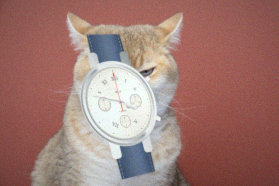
3:48
